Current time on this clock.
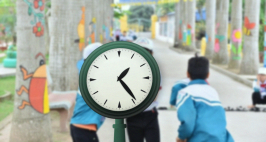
1:24
